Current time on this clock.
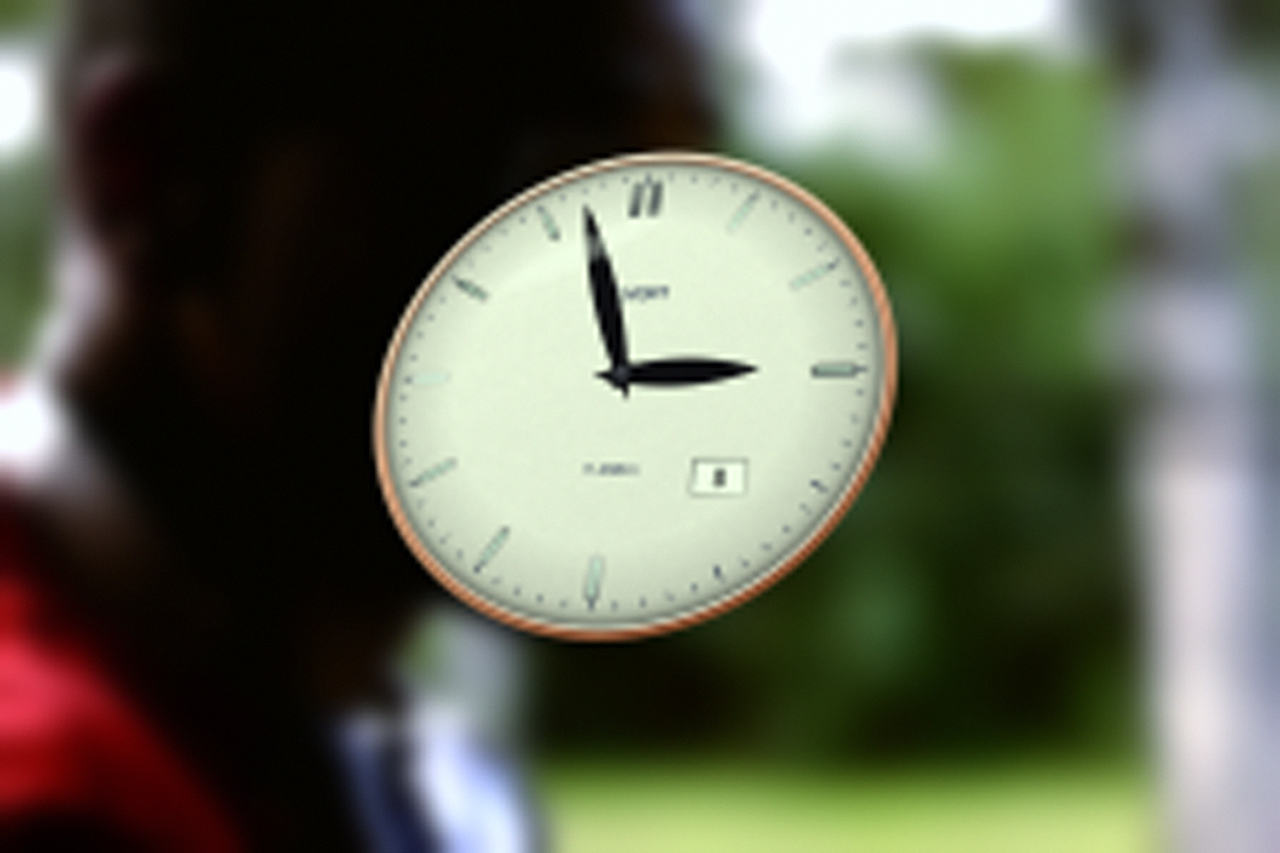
2:57
